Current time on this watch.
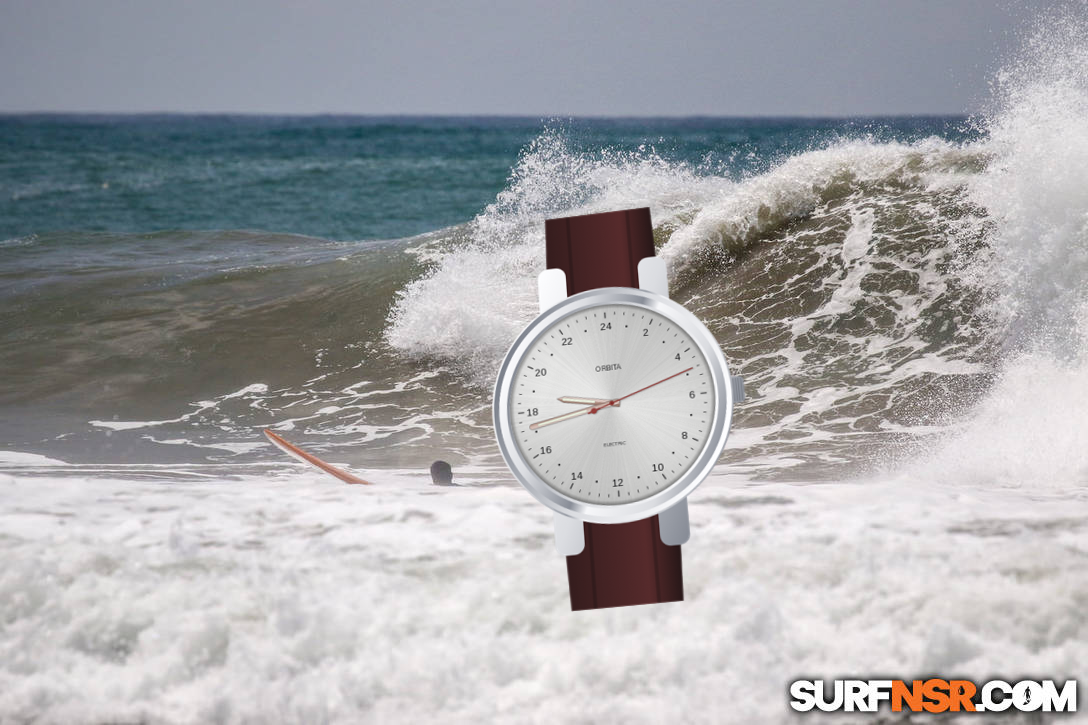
18:43:12
